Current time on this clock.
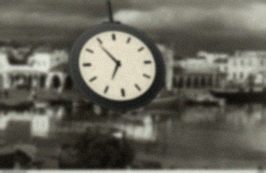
6:54
